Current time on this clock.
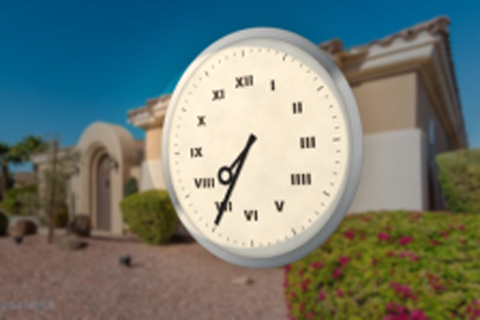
7:35
